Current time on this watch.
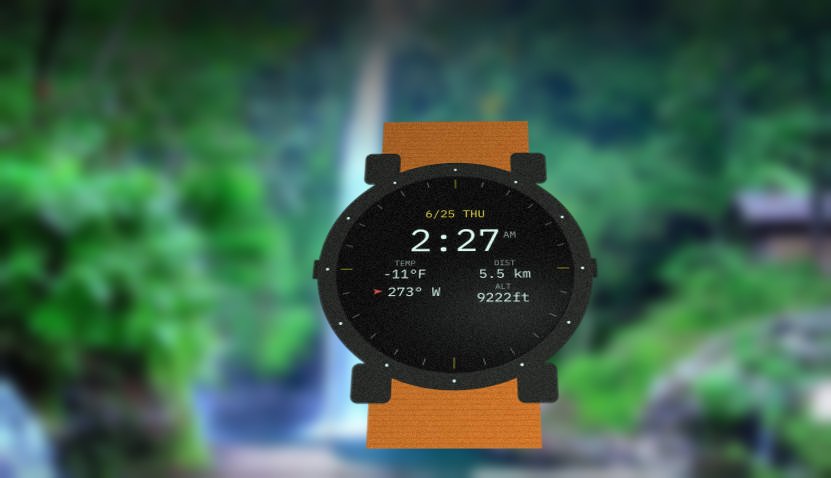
2:27
